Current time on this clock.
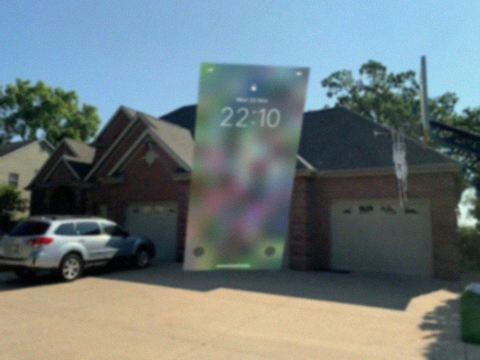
22:10
